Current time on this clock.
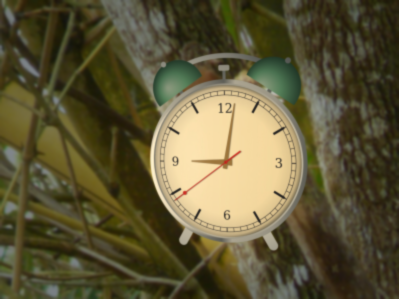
9:01:39
